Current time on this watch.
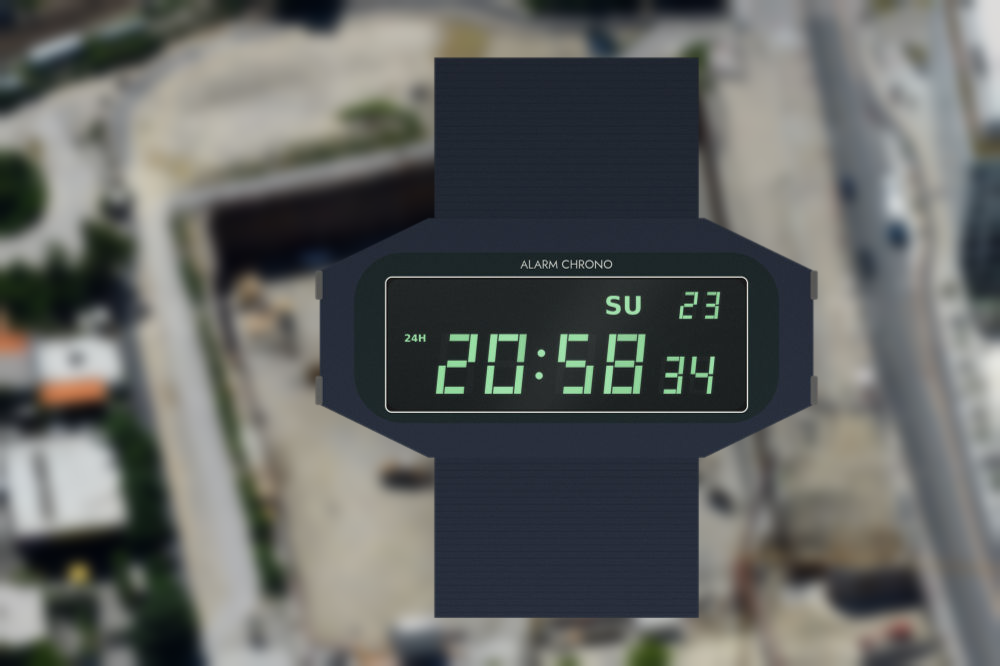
20:58:34
